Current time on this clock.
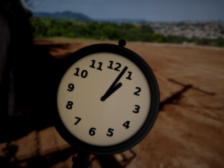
1:03
